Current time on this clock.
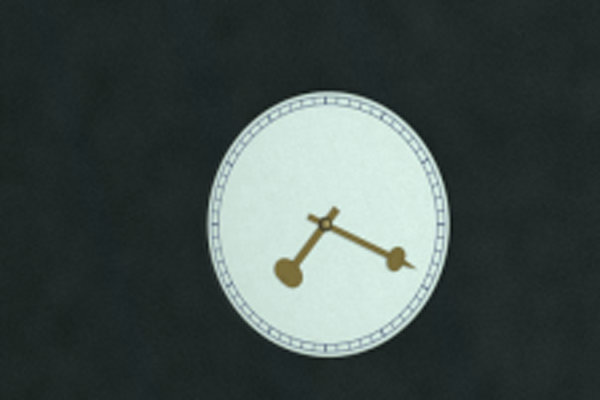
7:19
